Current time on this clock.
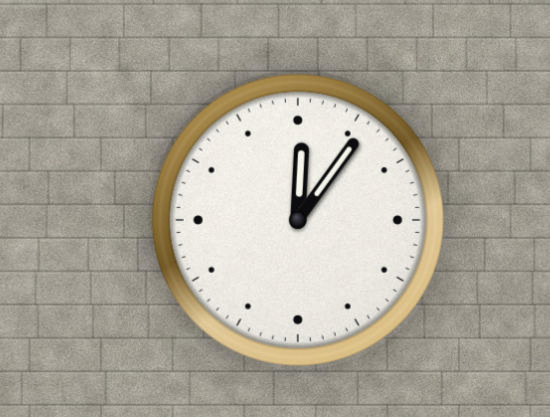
12:06
